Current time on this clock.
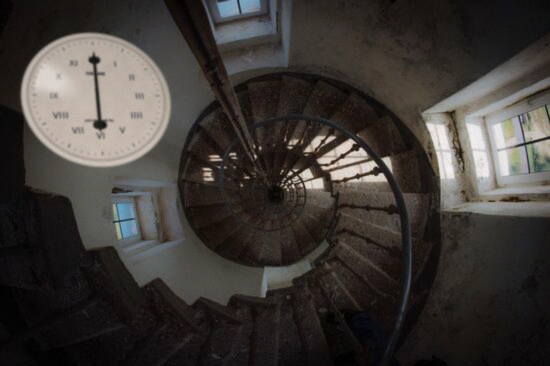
6:00
